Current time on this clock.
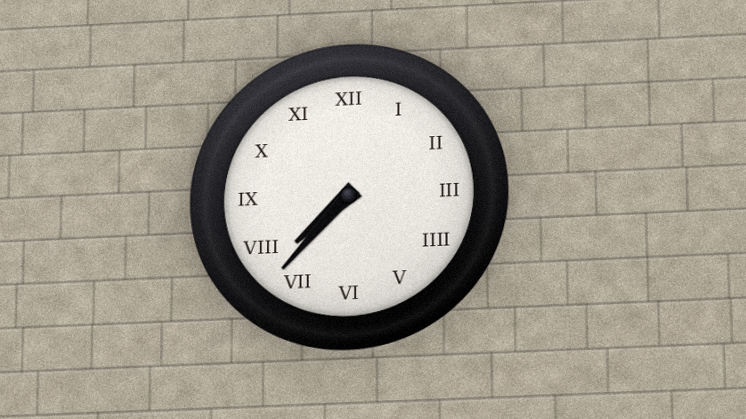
7:37
